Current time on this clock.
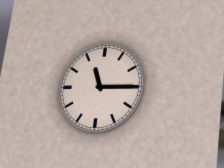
11:15
